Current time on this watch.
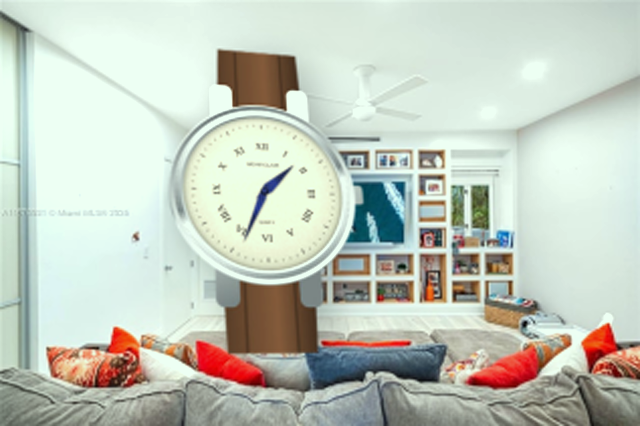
1:34
